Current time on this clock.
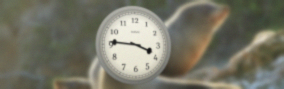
3:46
